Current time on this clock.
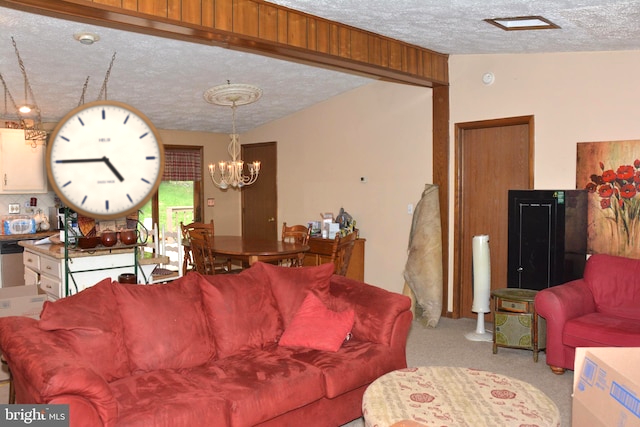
4:45
